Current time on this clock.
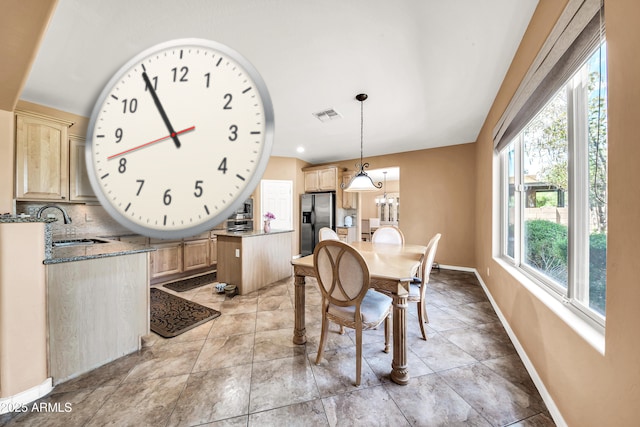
10:54:42
